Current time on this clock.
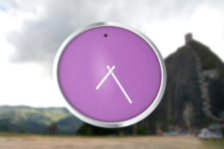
7:26
